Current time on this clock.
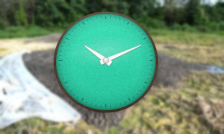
10:11
